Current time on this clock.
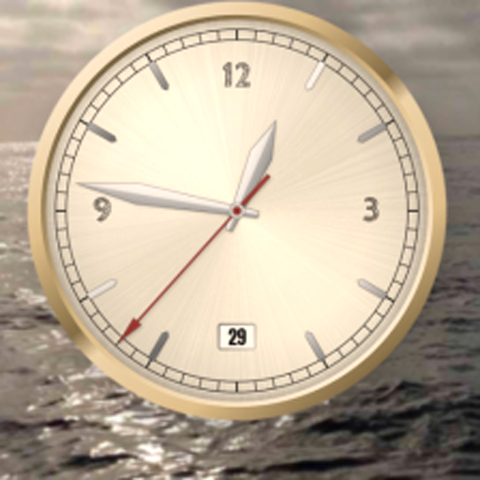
12:46:37
